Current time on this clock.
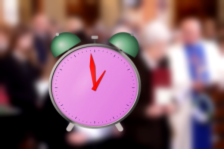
12:59
